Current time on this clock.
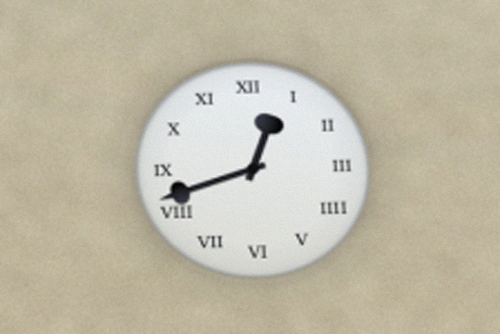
12:42
